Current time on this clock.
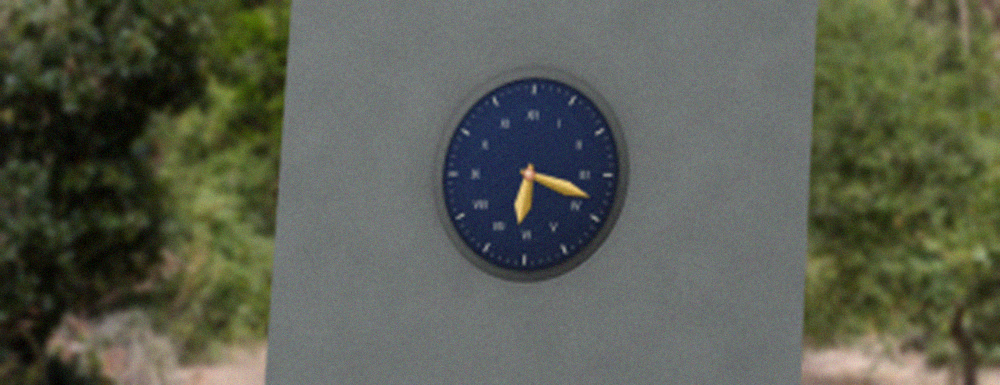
6:18
